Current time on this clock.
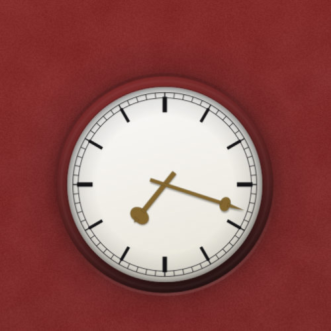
7:18
